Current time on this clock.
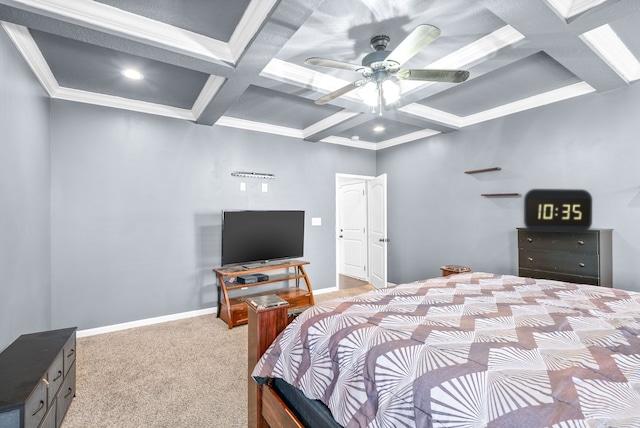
10:35
